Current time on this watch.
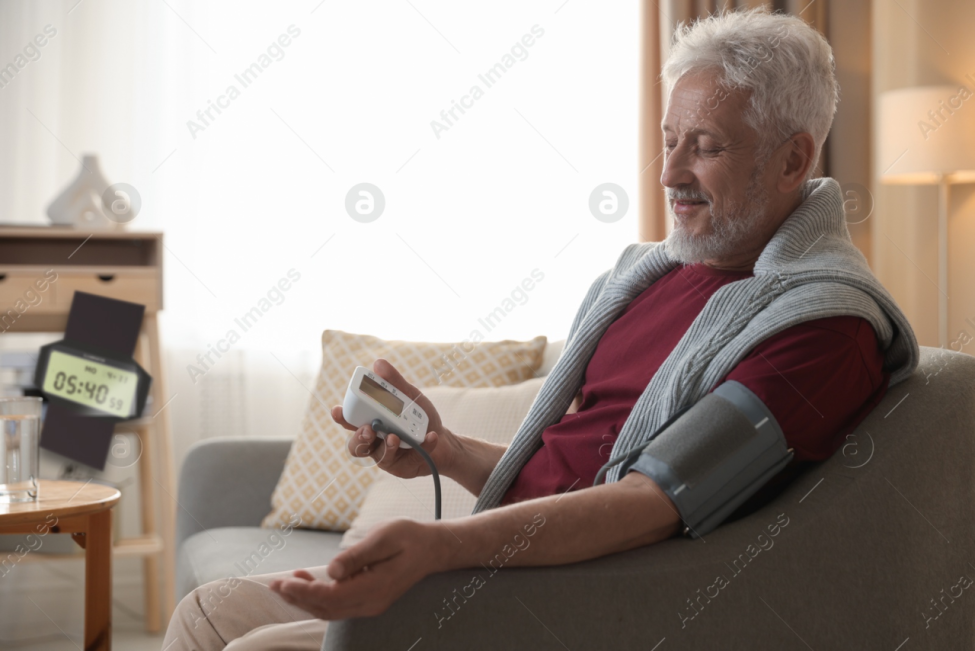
5:40
